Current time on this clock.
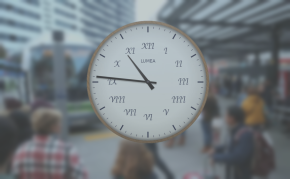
10:46
